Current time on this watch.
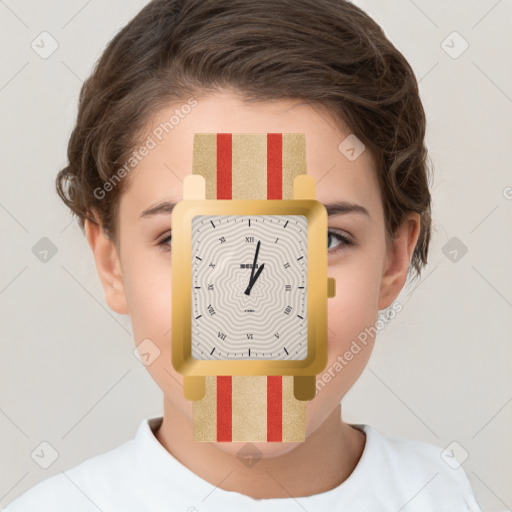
1:02
